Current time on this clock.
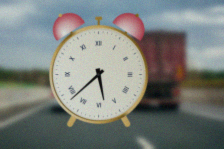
5:38
